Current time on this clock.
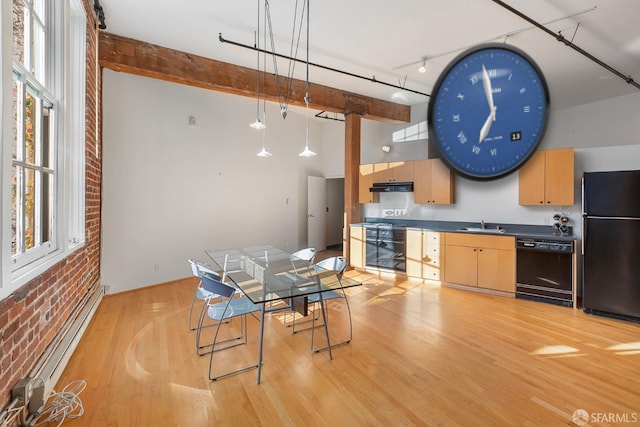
6:58
